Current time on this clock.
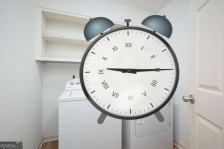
9:15
